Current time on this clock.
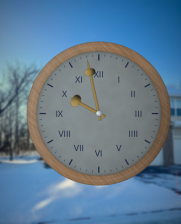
9:58
